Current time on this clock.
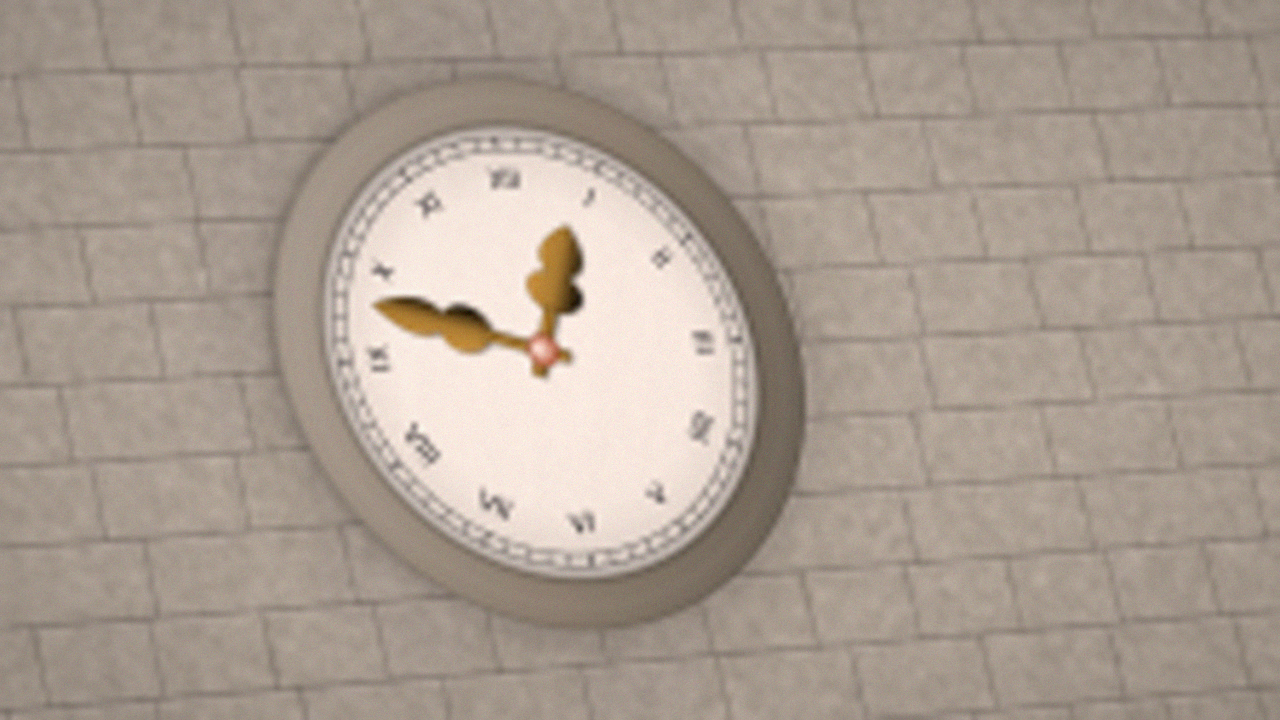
12:48
